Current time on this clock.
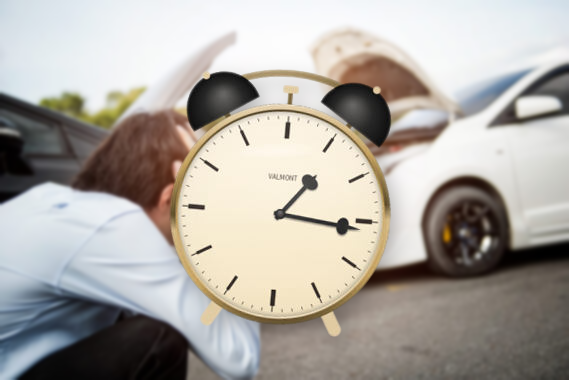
1:16
